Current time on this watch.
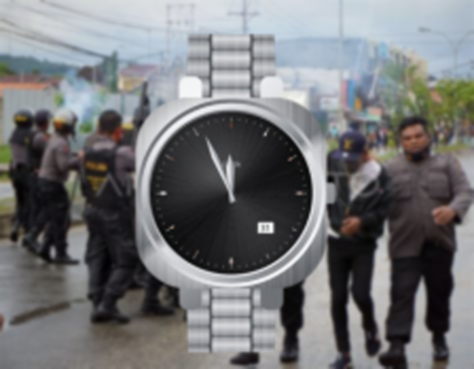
11:56
